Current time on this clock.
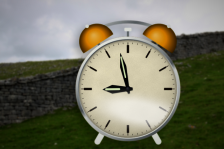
8:58
